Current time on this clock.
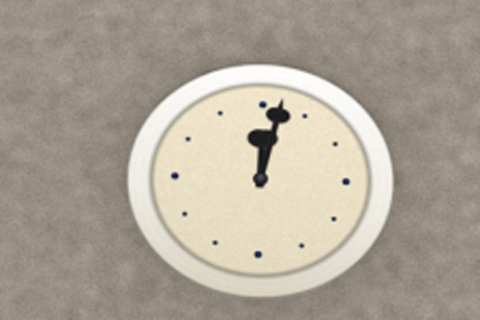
12:02
